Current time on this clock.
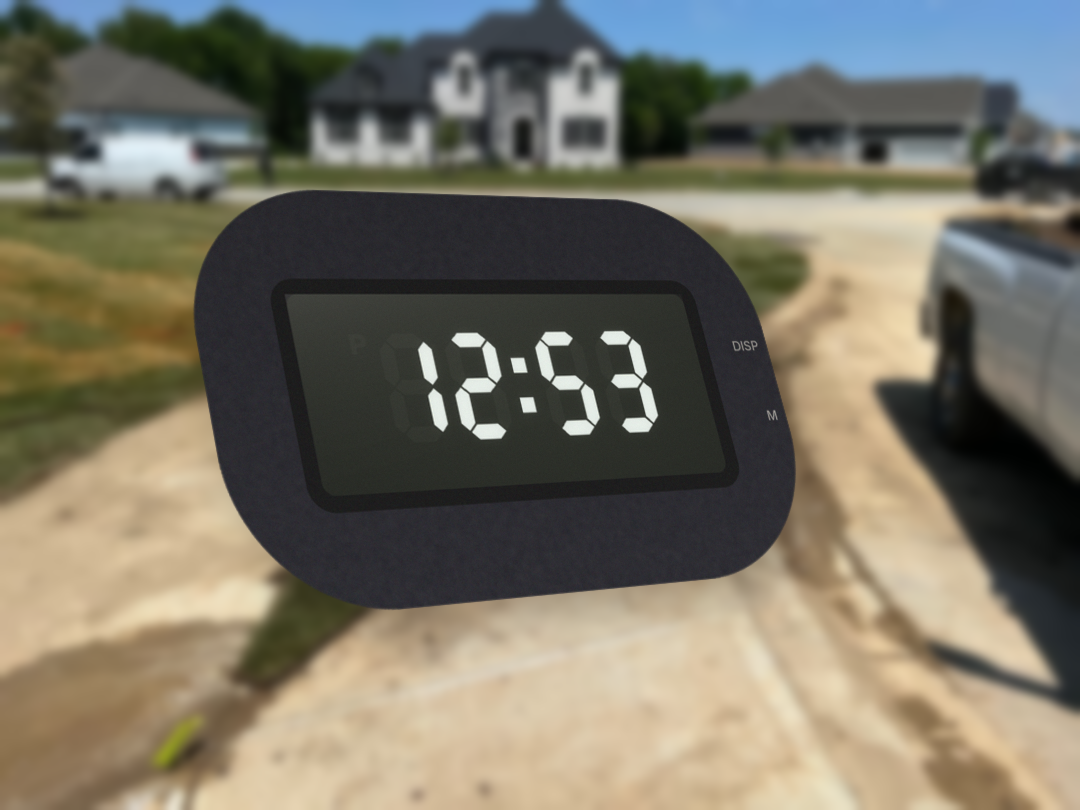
12:53
